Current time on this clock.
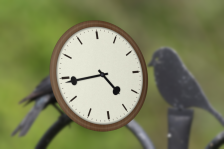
4:44
